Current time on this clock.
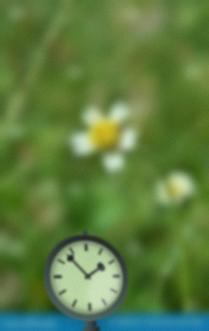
1:53
